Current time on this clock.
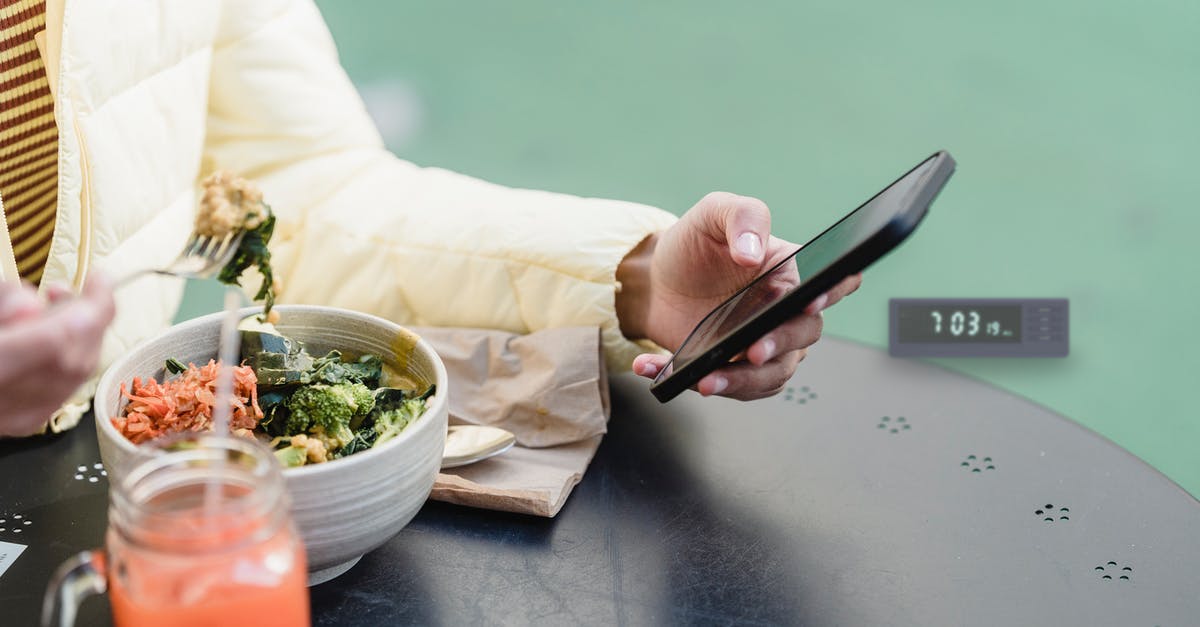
7:03:19
